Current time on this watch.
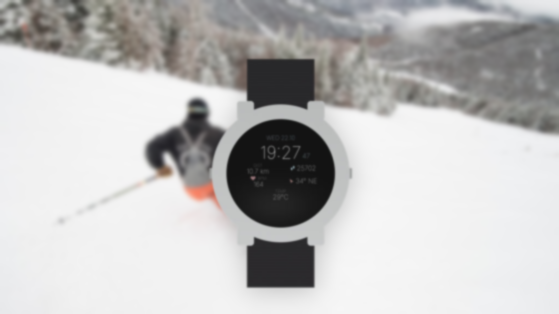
19:27
